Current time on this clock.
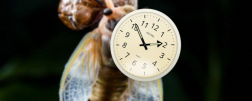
1:51
